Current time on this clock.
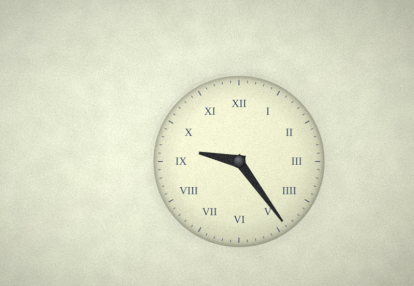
9:24
